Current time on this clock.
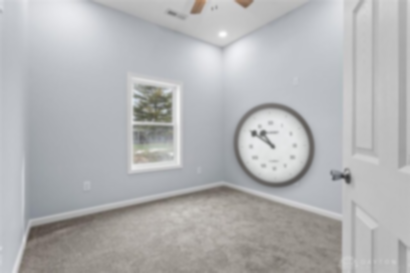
10:51
